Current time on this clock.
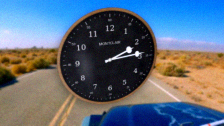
2:14
